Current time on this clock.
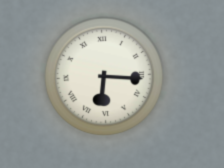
6:16
